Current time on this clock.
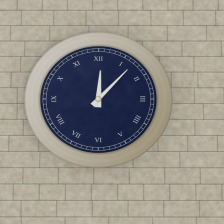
12:07
